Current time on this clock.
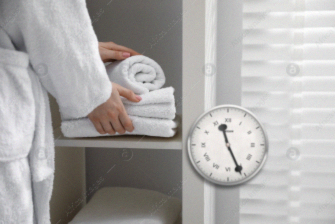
11:26
